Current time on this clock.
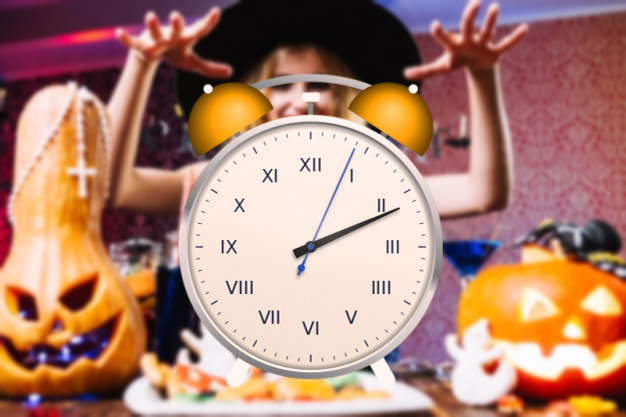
2:11:04
